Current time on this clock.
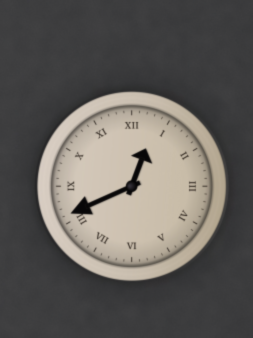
12:41
